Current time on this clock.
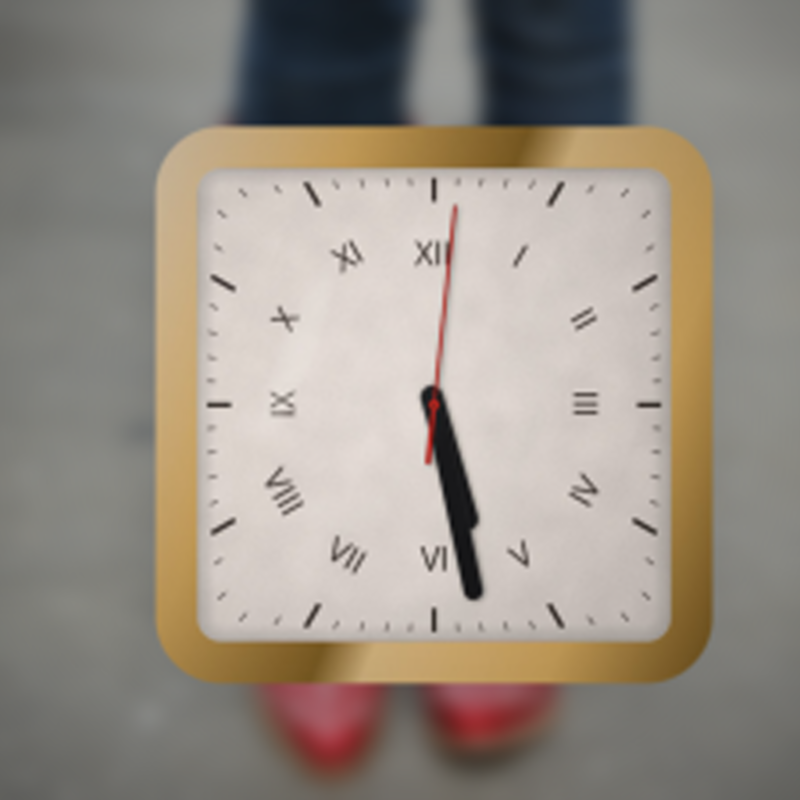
5:28:01
